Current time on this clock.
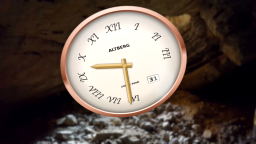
9:31
